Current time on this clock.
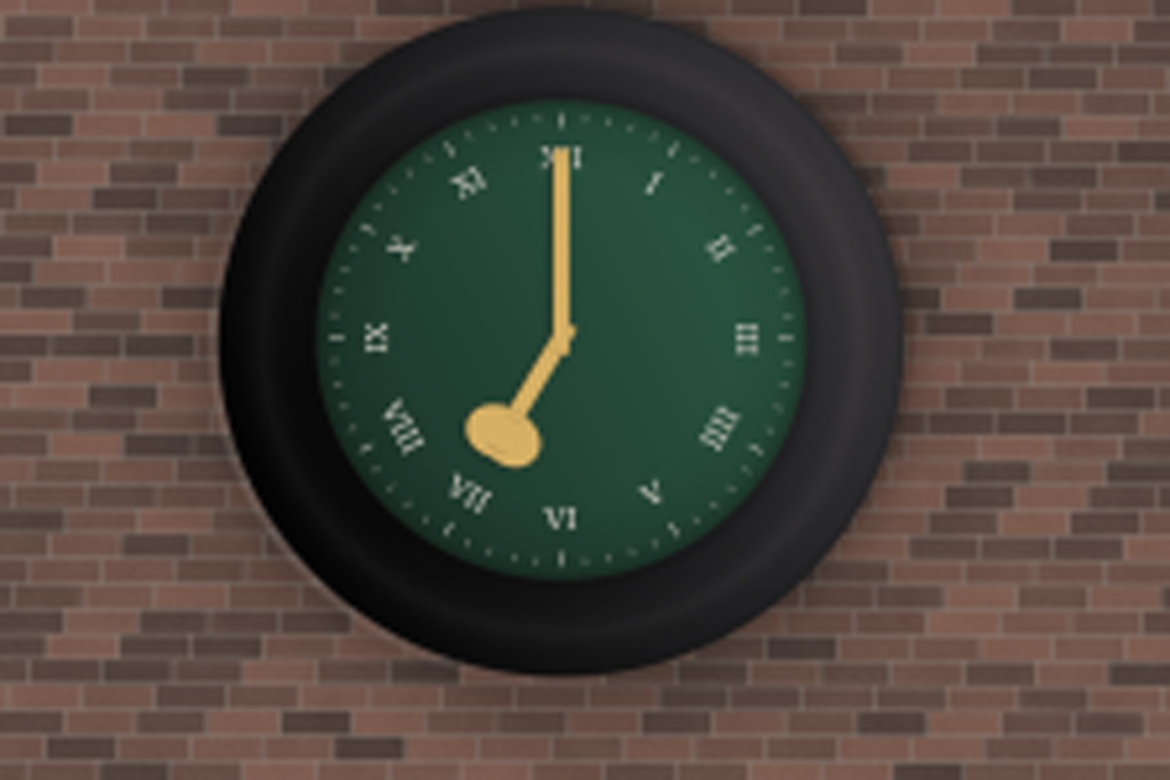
7:00
